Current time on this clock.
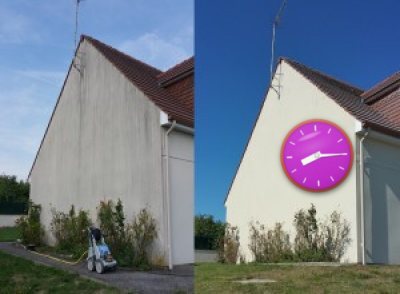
8:15
